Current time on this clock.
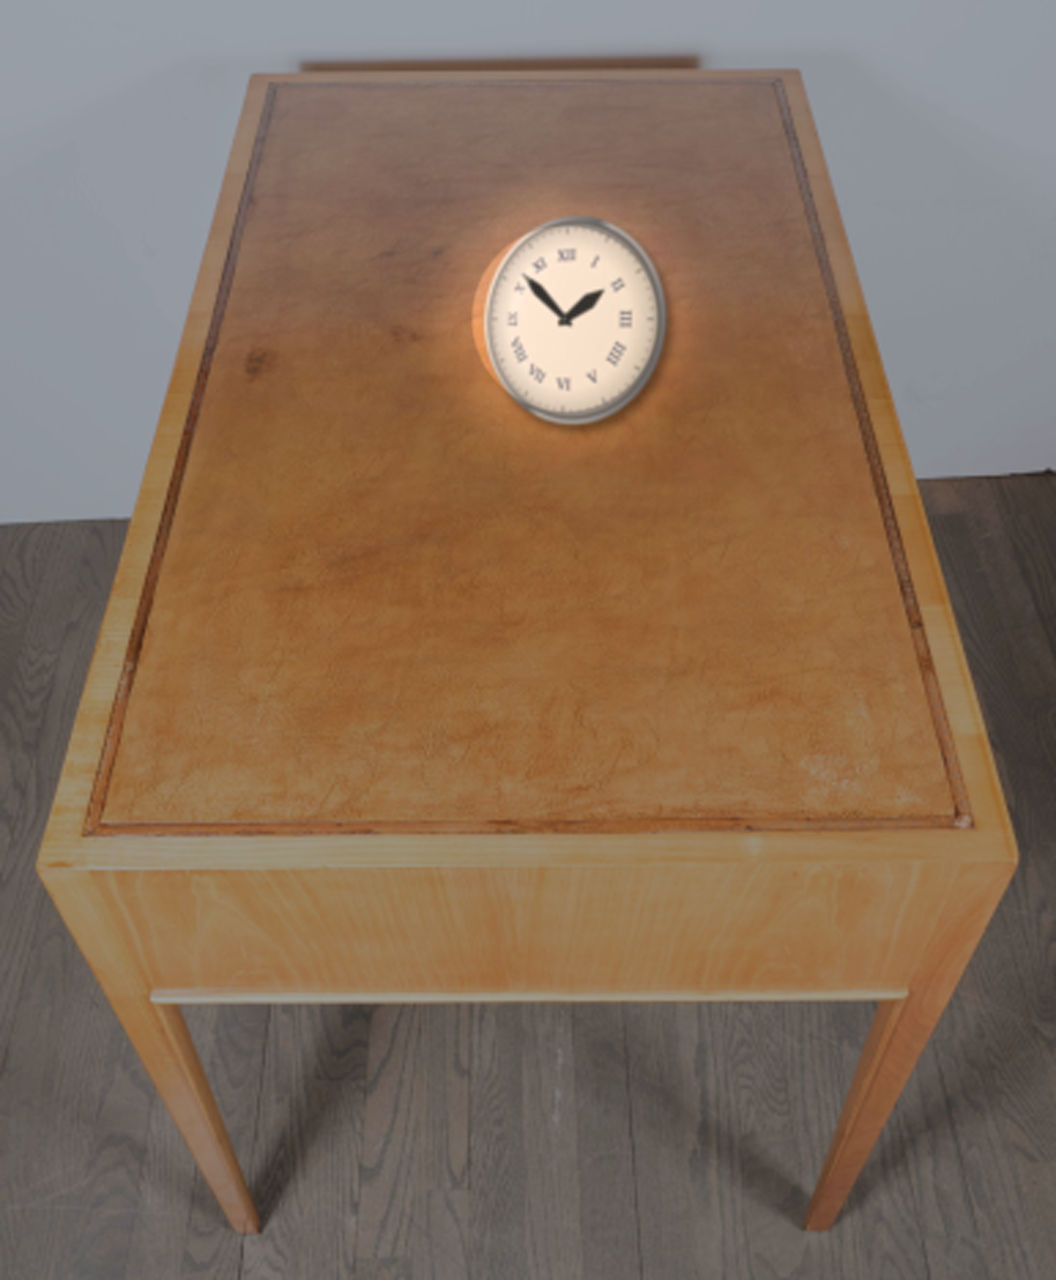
1:52
